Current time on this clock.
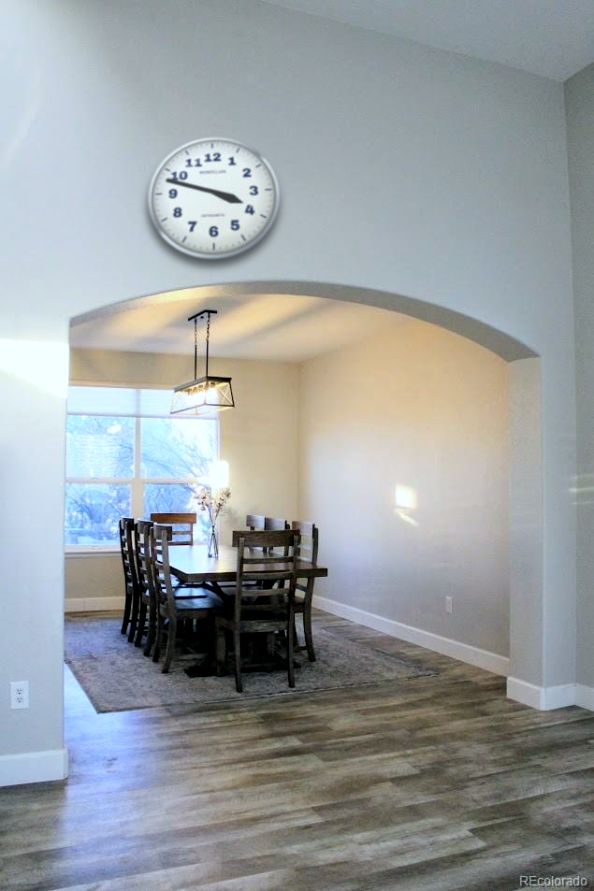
3:48
